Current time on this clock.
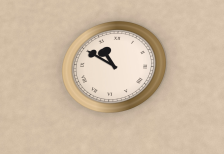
10:50
